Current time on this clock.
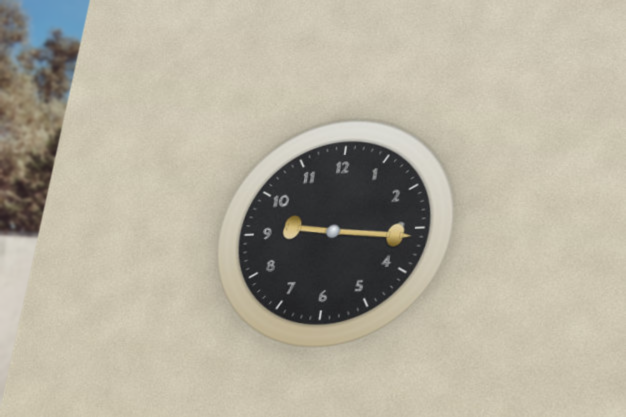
9:16
